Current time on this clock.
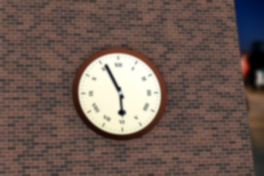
5:56
